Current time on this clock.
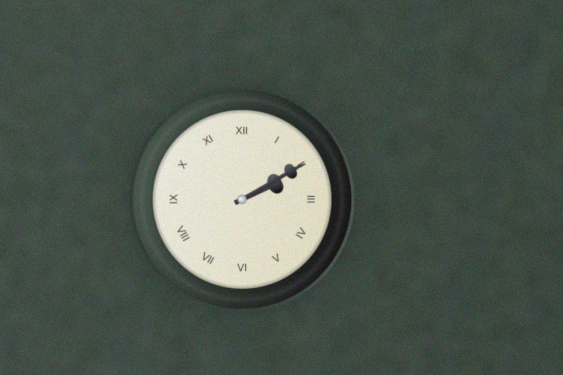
2:10
